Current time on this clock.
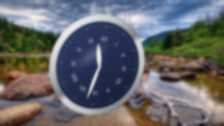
11:32
